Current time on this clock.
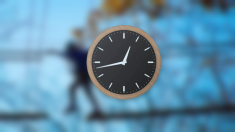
12:43
